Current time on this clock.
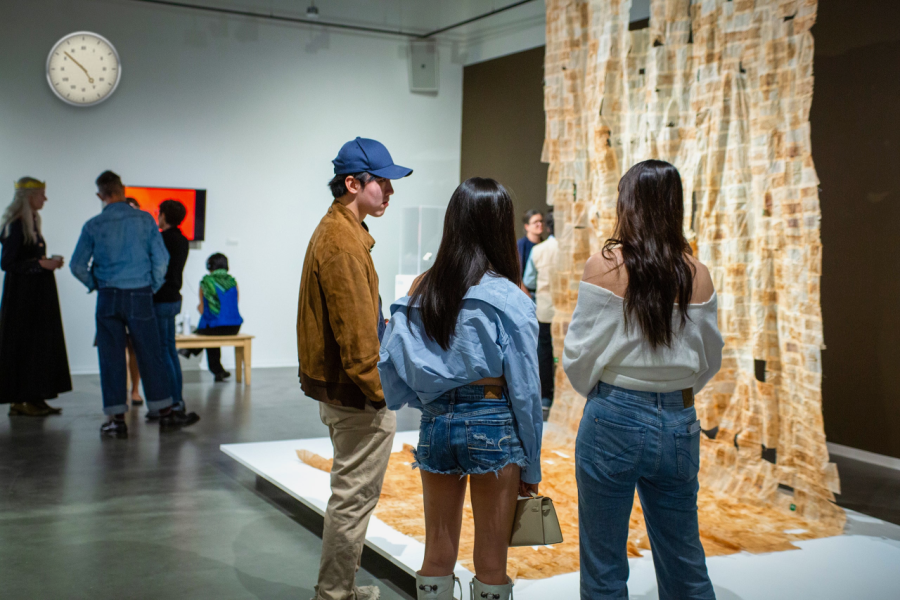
4:52
